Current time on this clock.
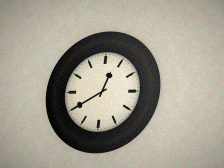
12:40
